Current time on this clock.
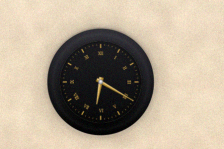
6:20
